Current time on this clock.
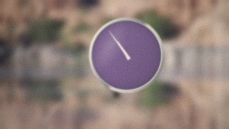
10:54
